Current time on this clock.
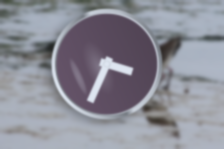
3:34
